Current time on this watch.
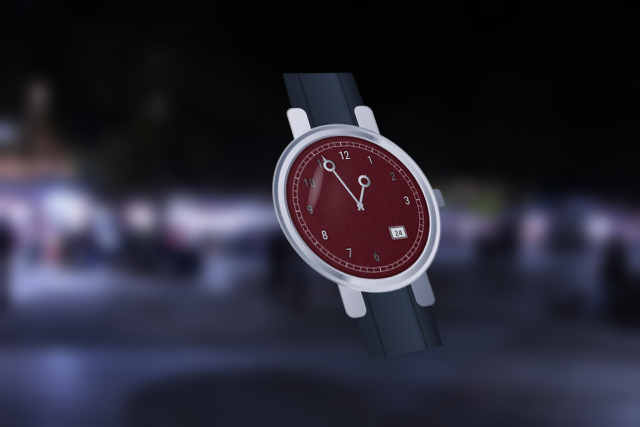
12:56
